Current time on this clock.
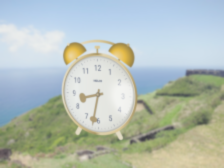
8:32
